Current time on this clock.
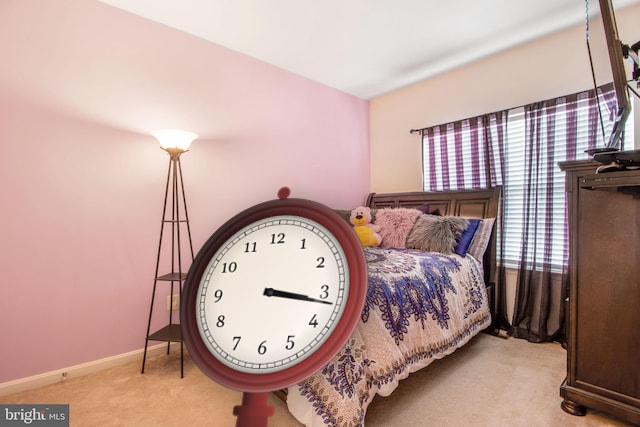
3:17
